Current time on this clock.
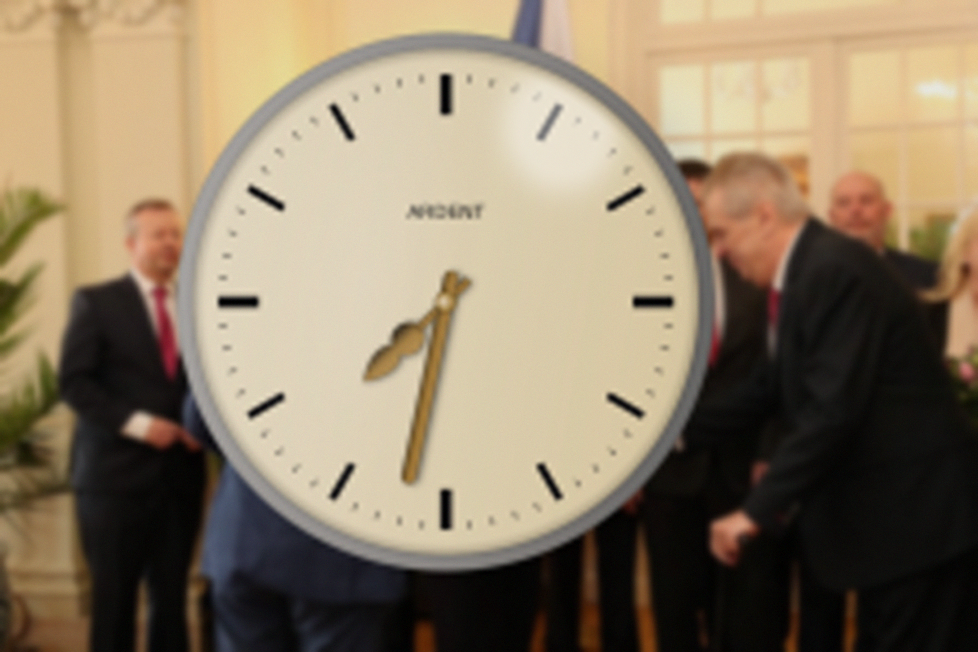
7:32
